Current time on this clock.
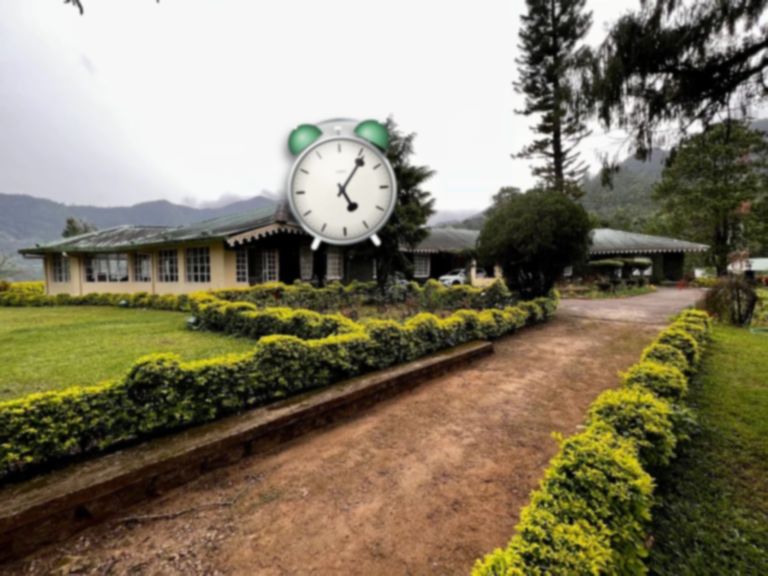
5:06
